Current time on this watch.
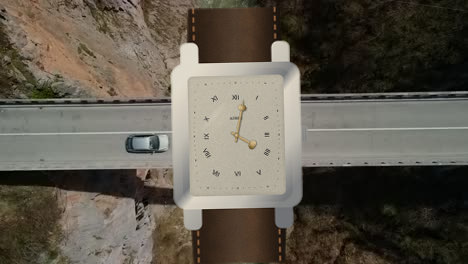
4:02
